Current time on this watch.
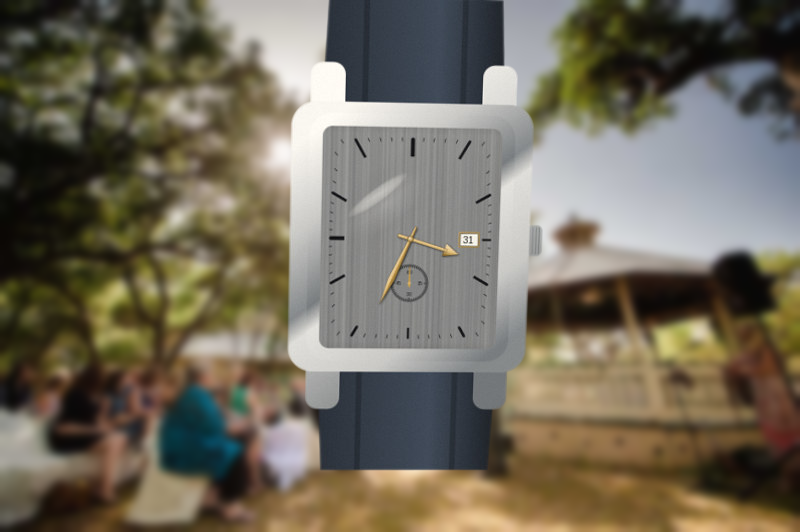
3:34
